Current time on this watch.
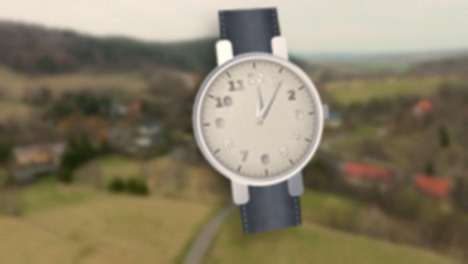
12:06
